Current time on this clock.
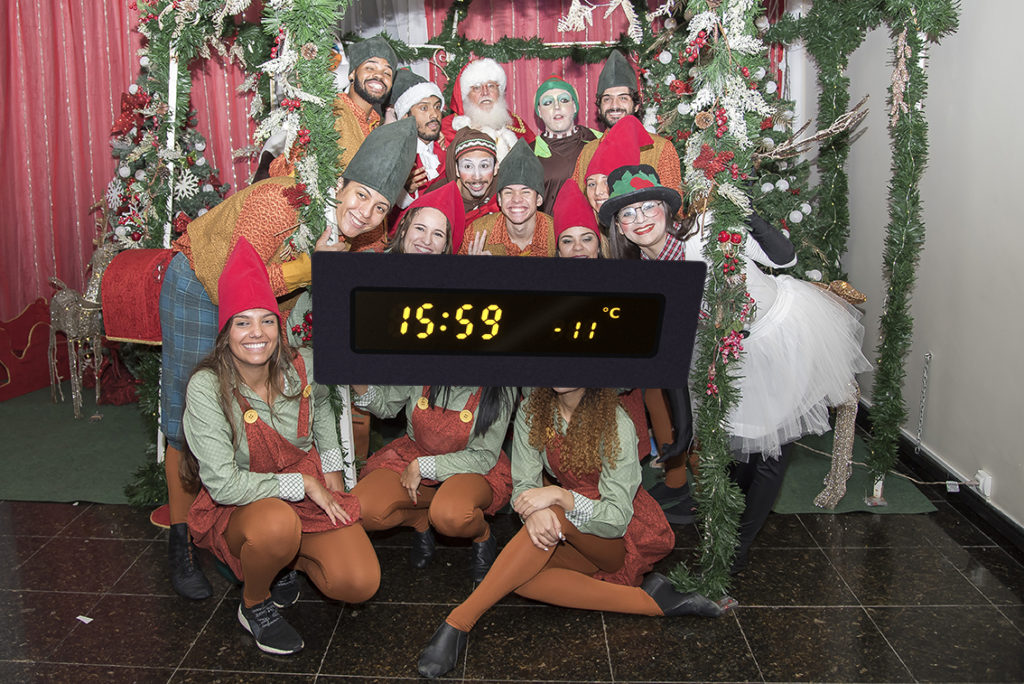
15:59
